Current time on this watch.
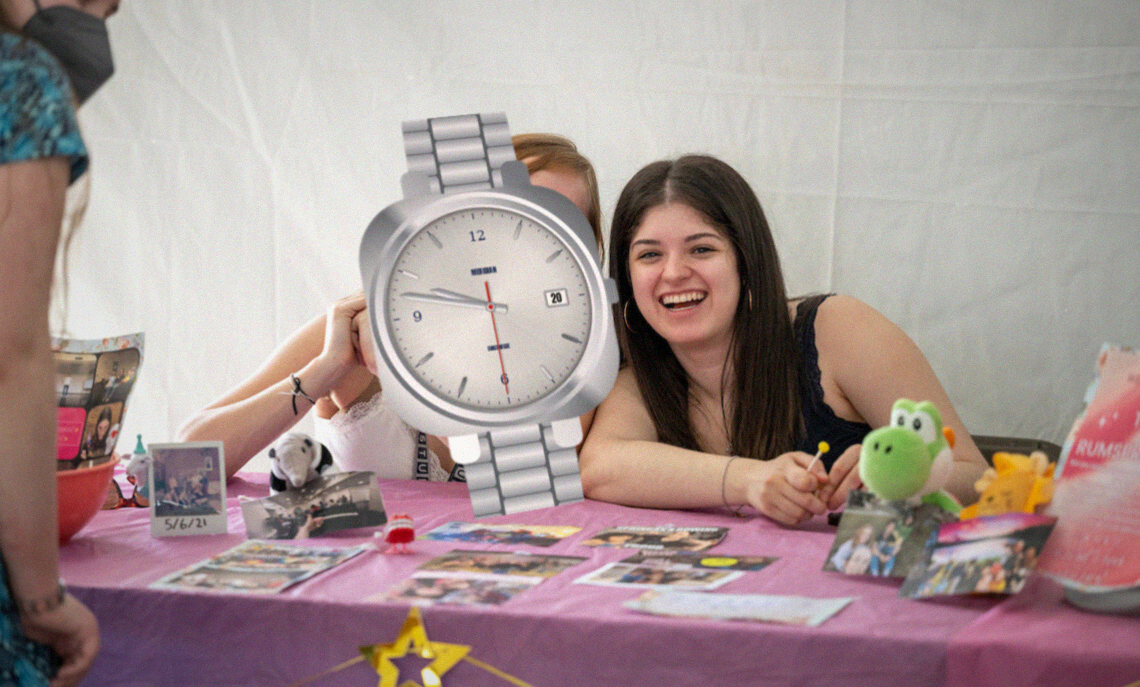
9:47:30
